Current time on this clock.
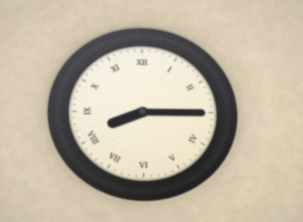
8:15
